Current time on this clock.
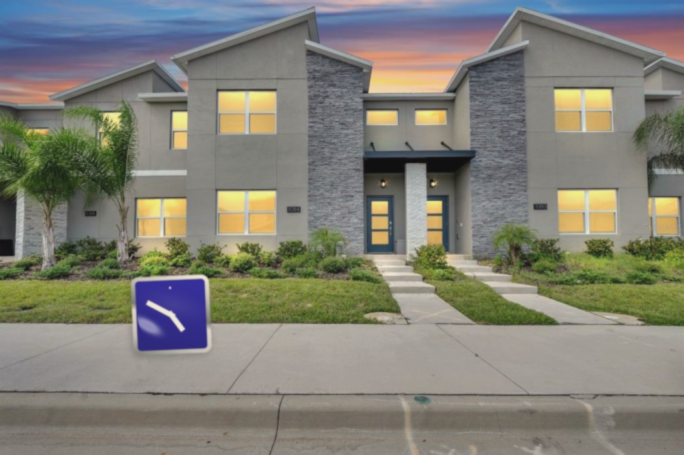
4:50
